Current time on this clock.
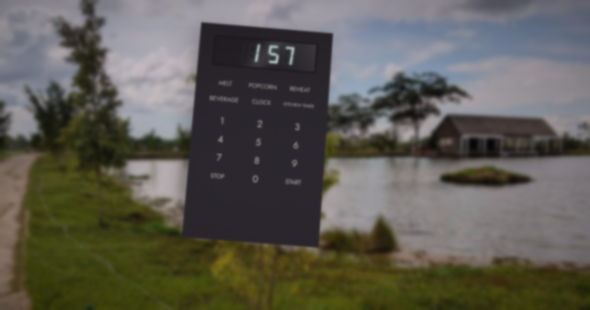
1:57
